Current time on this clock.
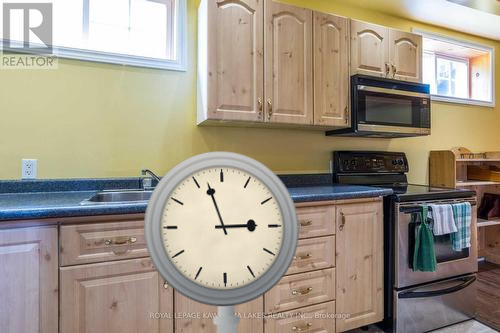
2:57
